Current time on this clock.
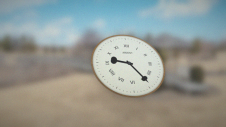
9:24
